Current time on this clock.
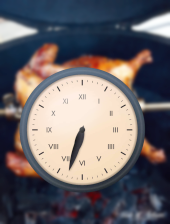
6:33
